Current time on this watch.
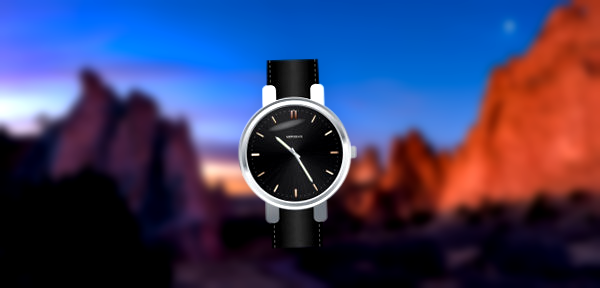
10:25
